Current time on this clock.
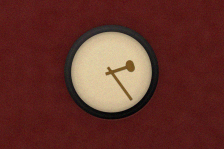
2:24
